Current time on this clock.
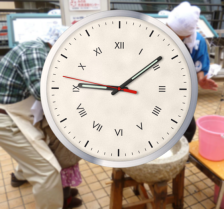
9:08:47
